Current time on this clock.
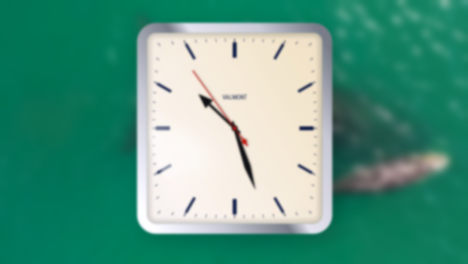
10:26:54
